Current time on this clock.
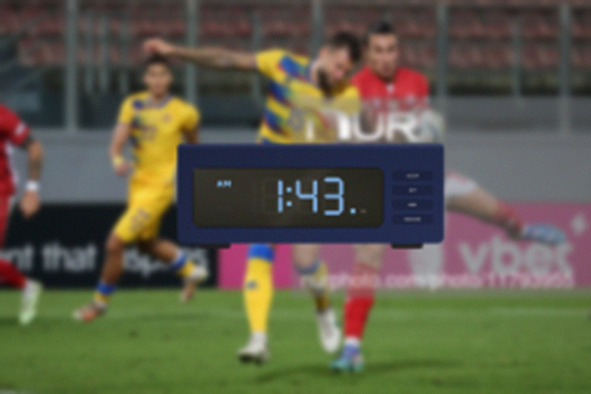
1:43
